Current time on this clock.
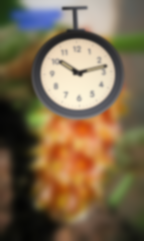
10:13
